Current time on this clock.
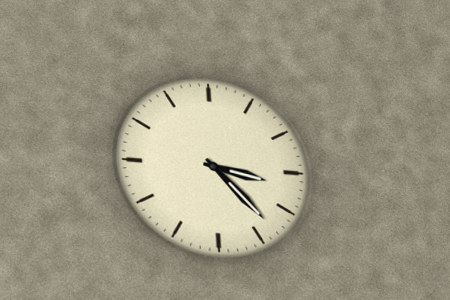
3:23
